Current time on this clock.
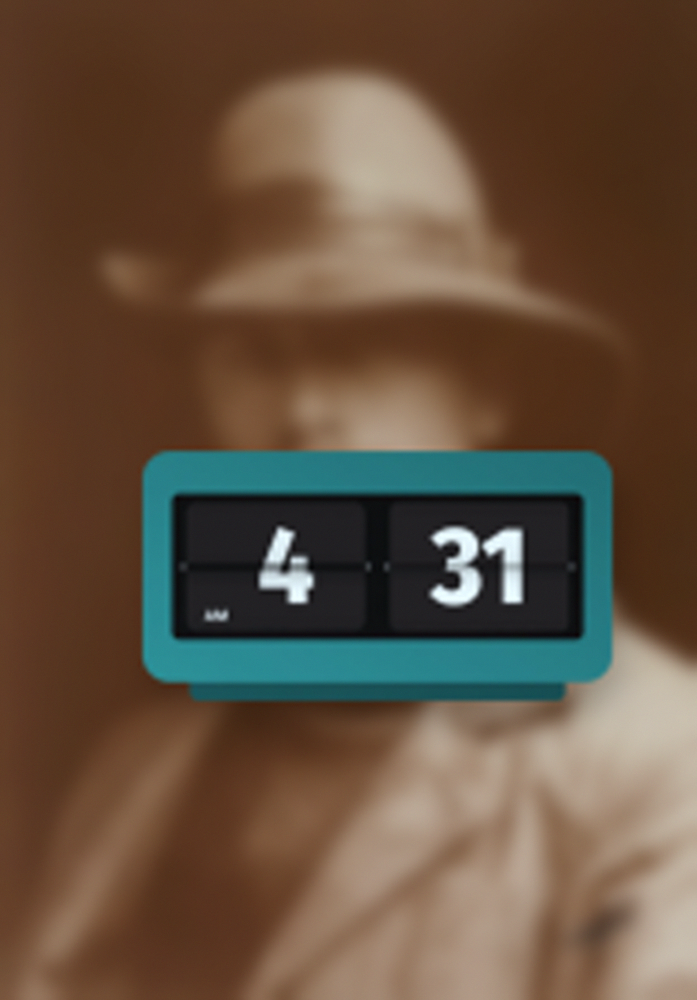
4:31
